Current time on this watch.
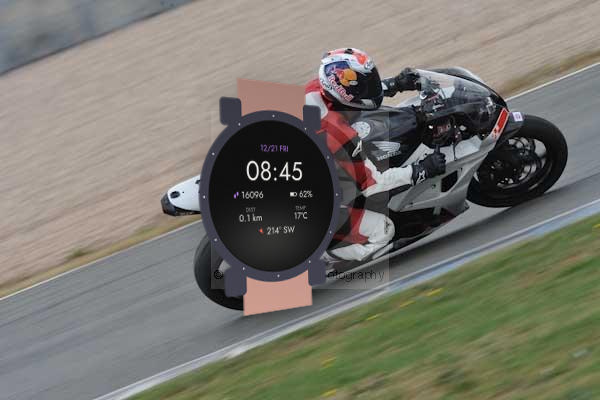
8:45
